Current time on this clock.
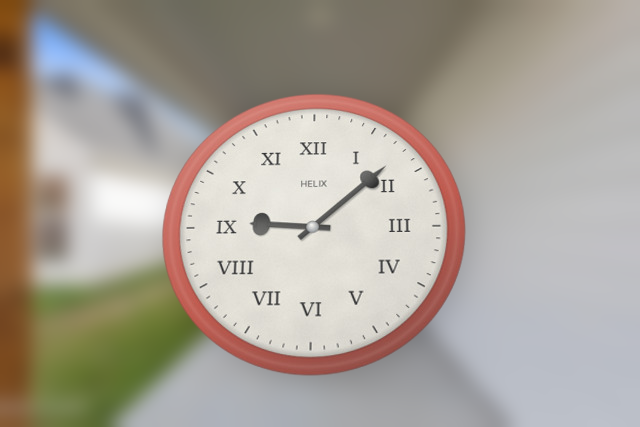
9:08
